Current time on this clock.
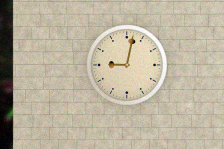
9:02
